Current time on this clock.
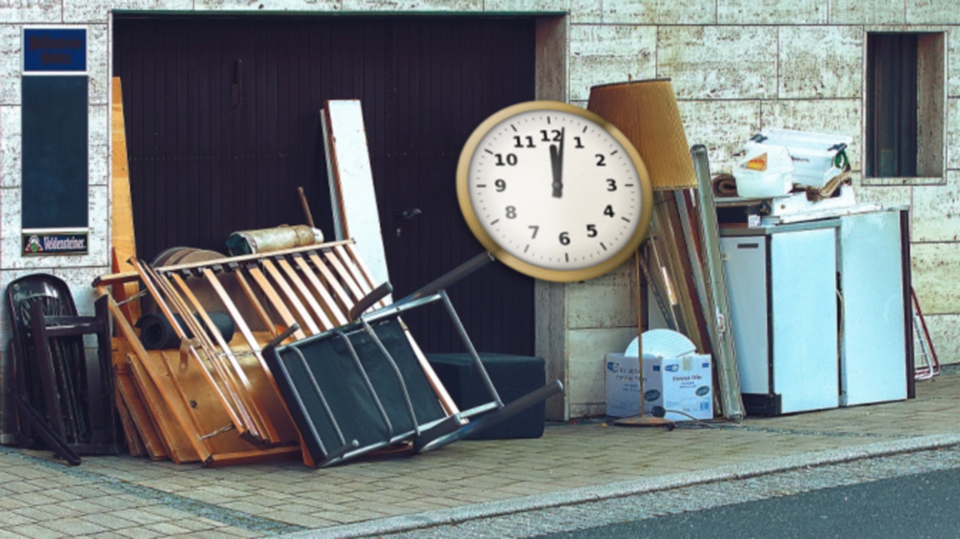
12:02
